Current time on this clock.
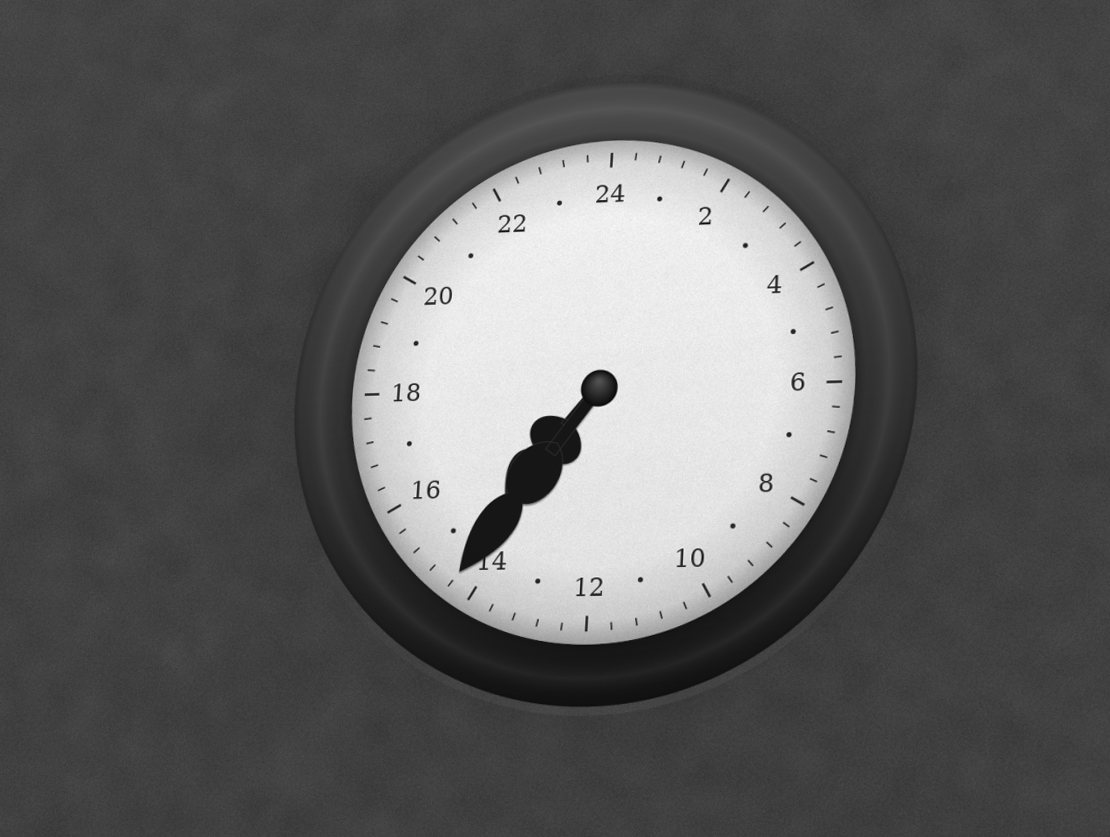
14:36
